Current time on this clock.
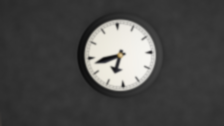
6:43
